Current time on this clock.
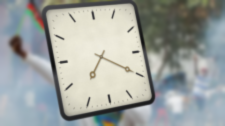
7:20
